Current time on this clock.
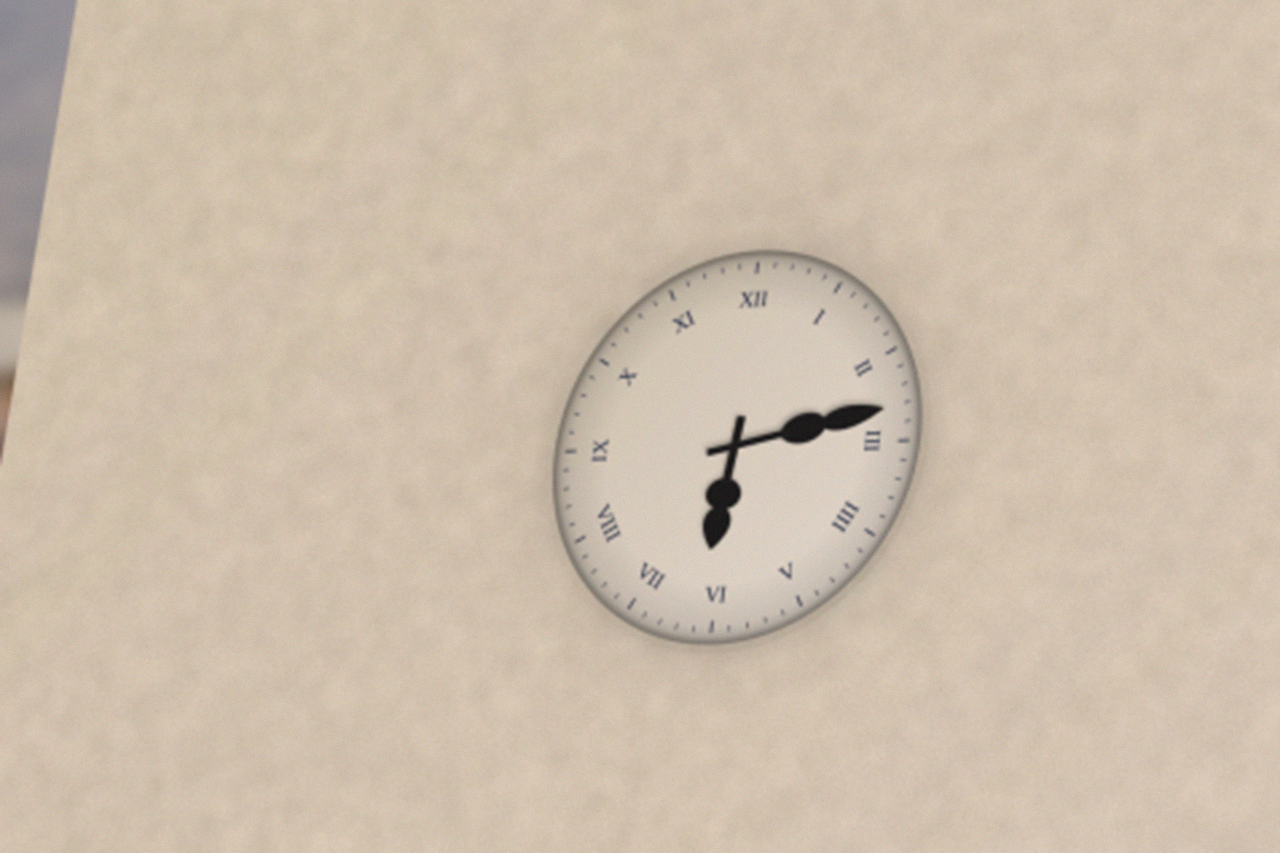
6:13
